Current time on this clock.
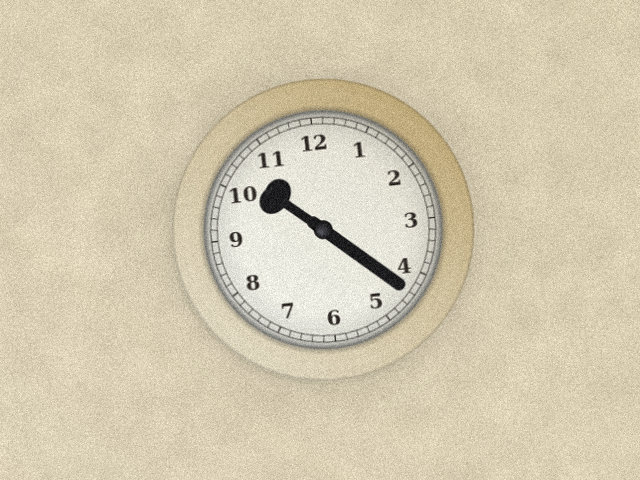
10:22
